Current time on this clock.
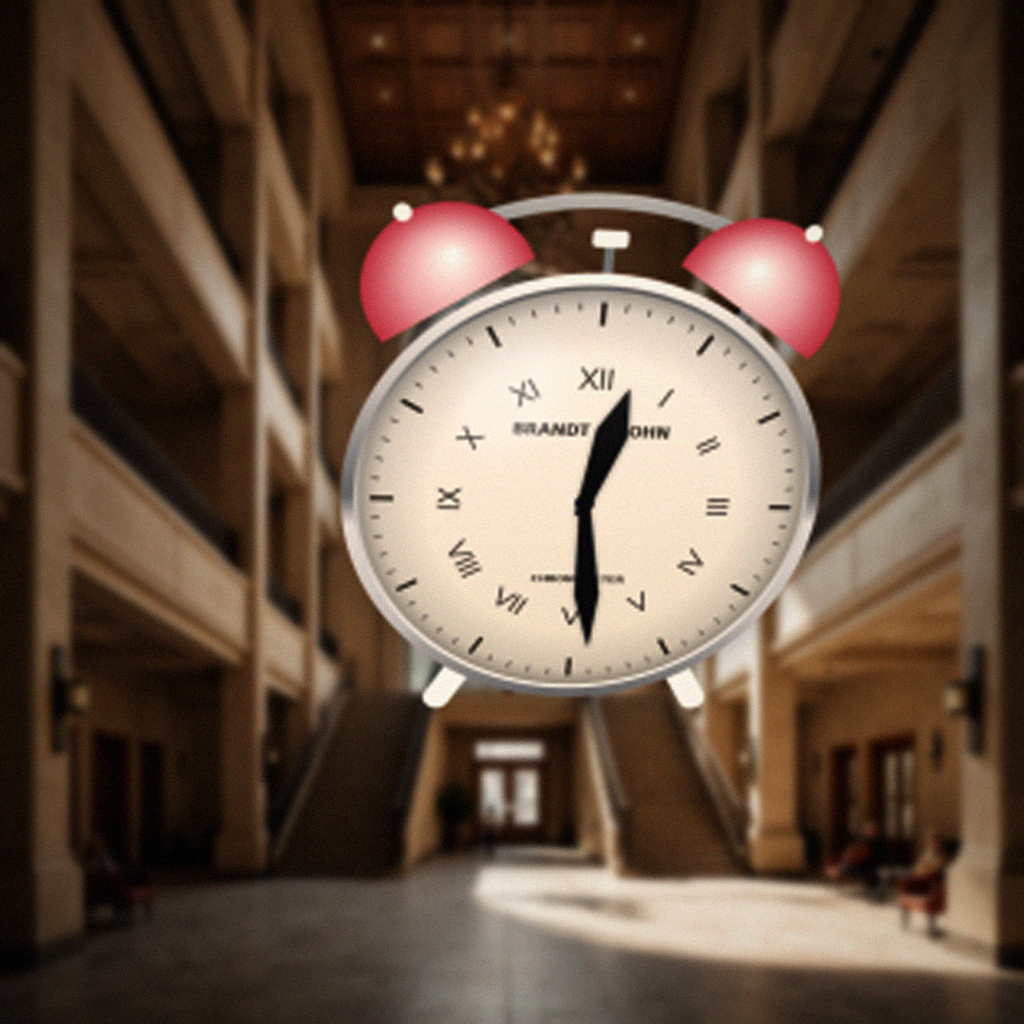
12:29
